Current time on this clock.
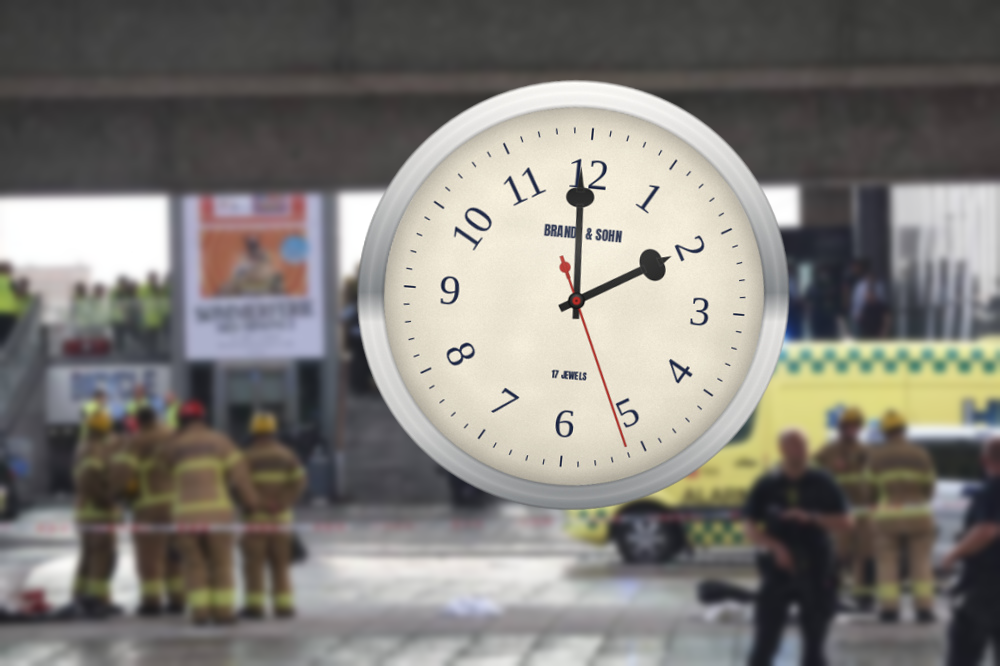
1:59:26
